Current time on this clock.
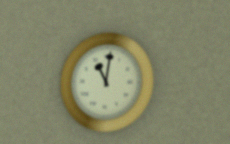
11:01
